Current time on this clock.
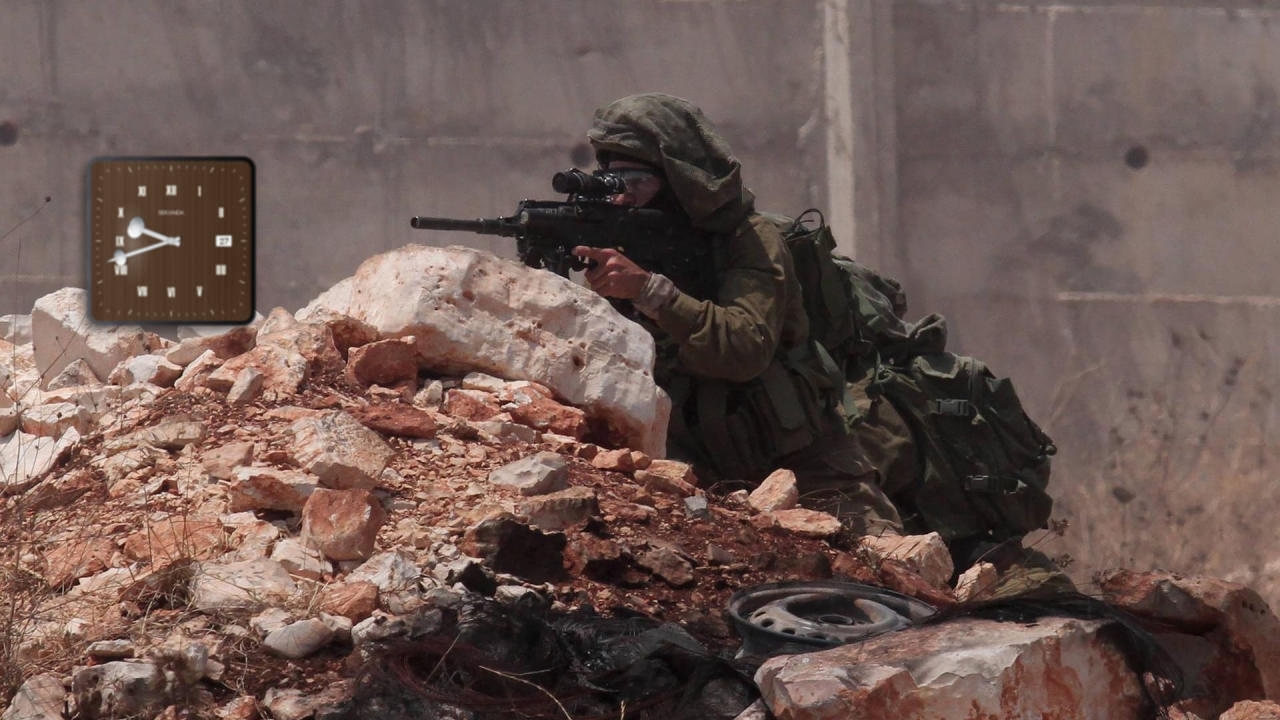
9:42
